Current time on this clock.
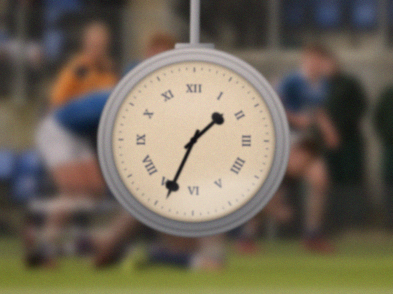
1:34
